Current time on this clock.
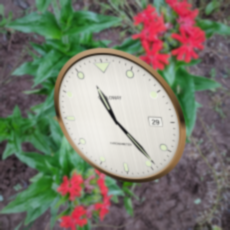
11:24
